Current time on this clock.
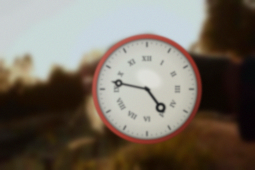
4:47
